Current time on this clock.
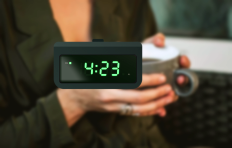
4:23
